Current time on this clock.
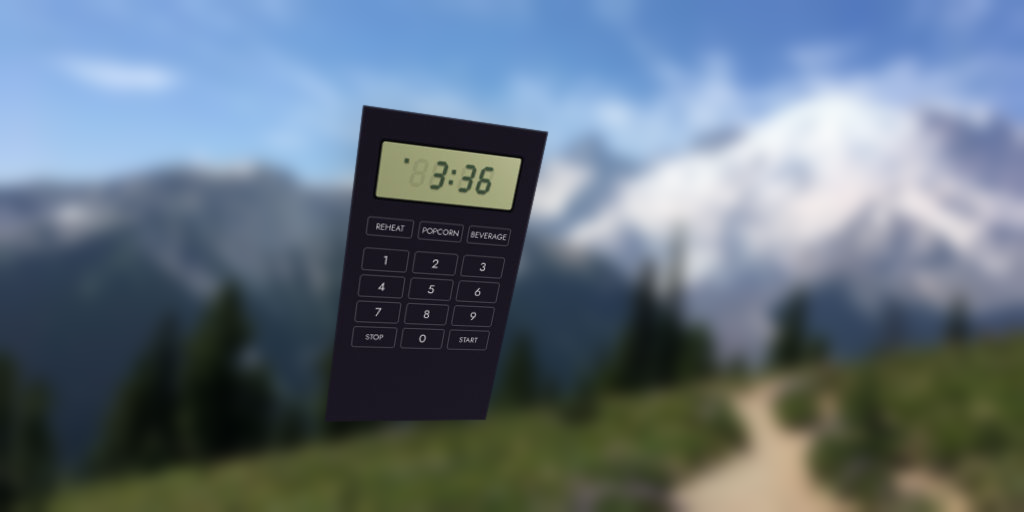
3:36
